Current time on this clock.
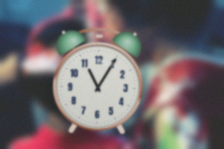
11:05
